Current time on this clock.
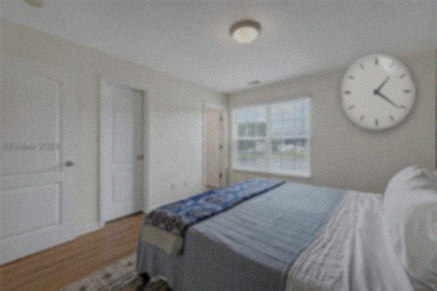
1:21
